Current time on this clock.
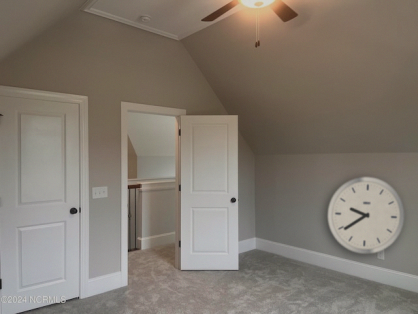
9:39
